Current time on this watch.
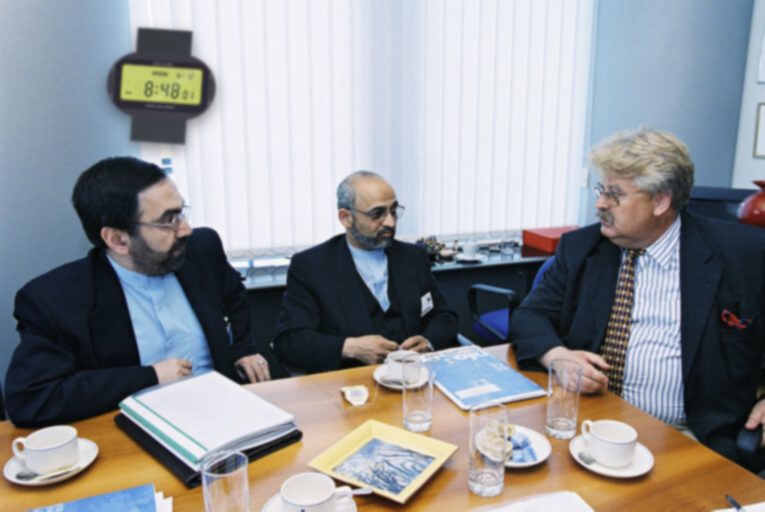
8:48
